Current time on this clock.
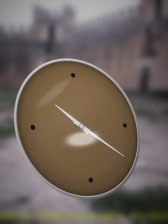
10:21
